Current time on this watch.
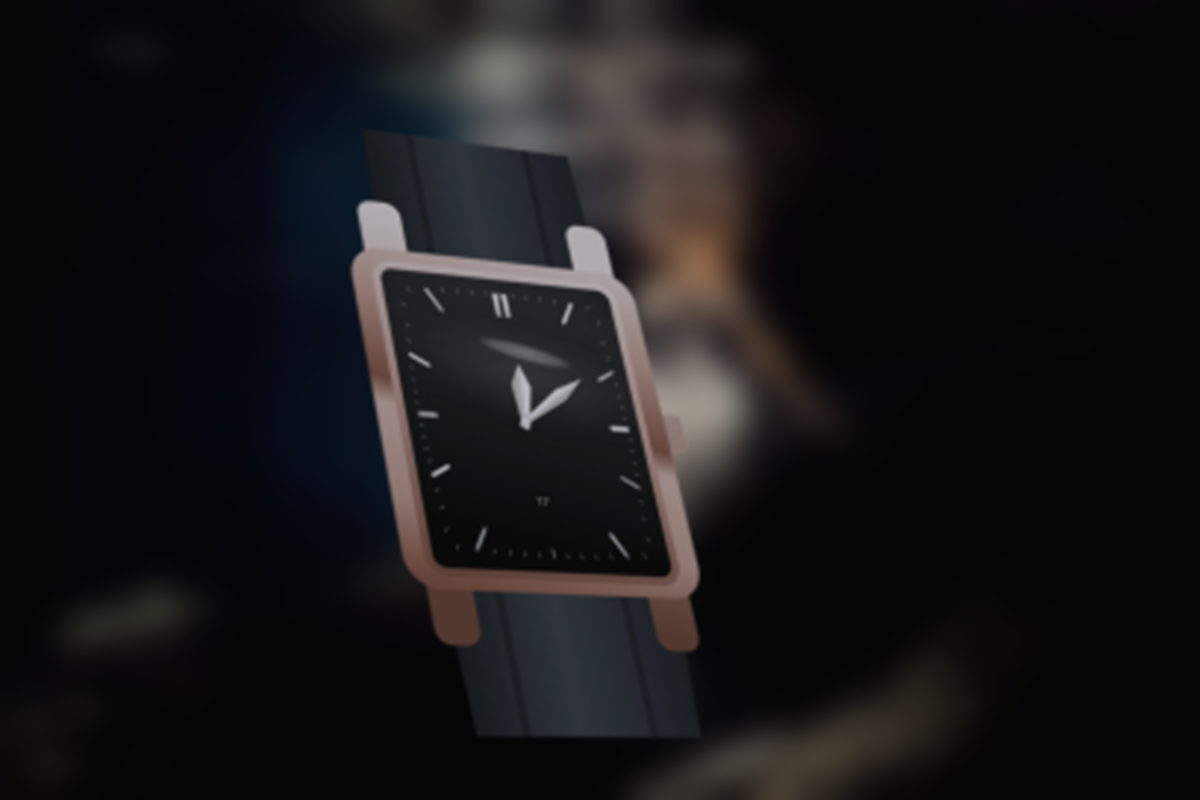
12:09
